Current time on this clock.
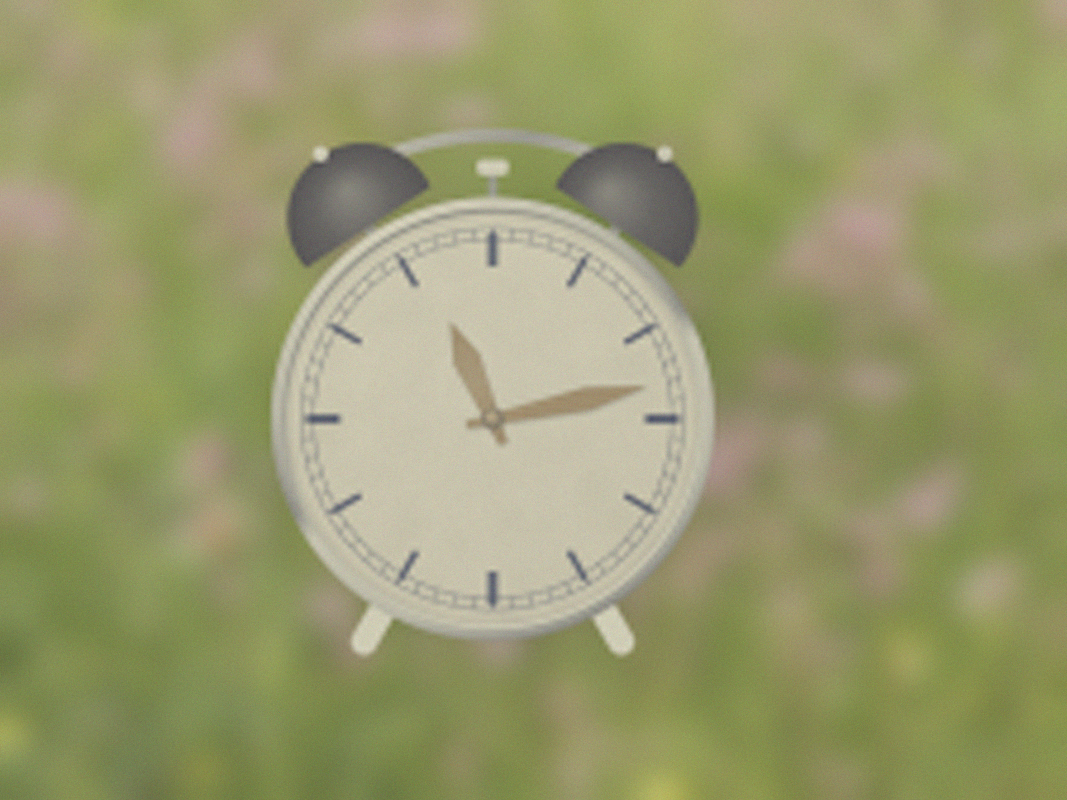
11:13
